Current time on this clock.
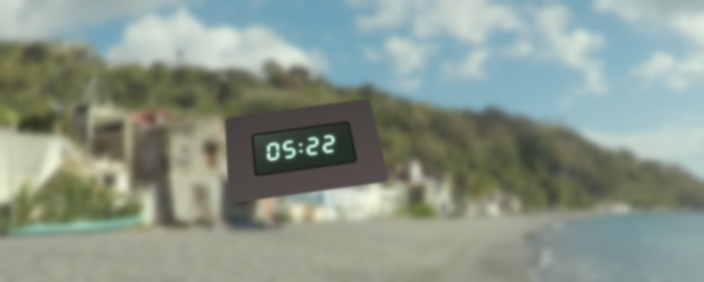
5:22
